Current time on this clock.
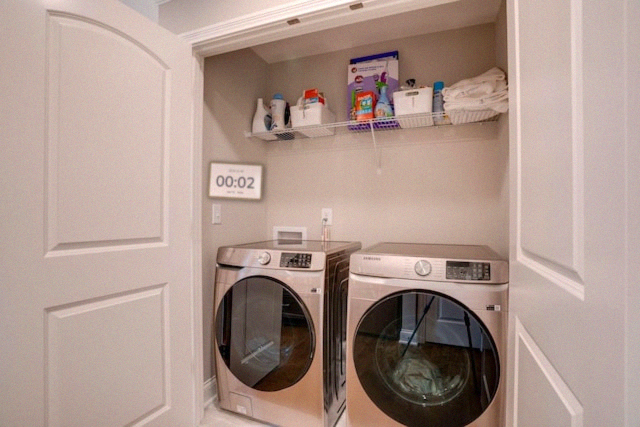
0:02
